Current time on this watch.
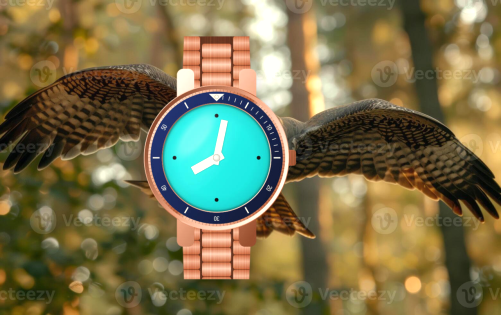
8:02
